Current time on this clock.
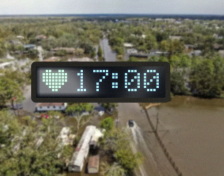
17:00
